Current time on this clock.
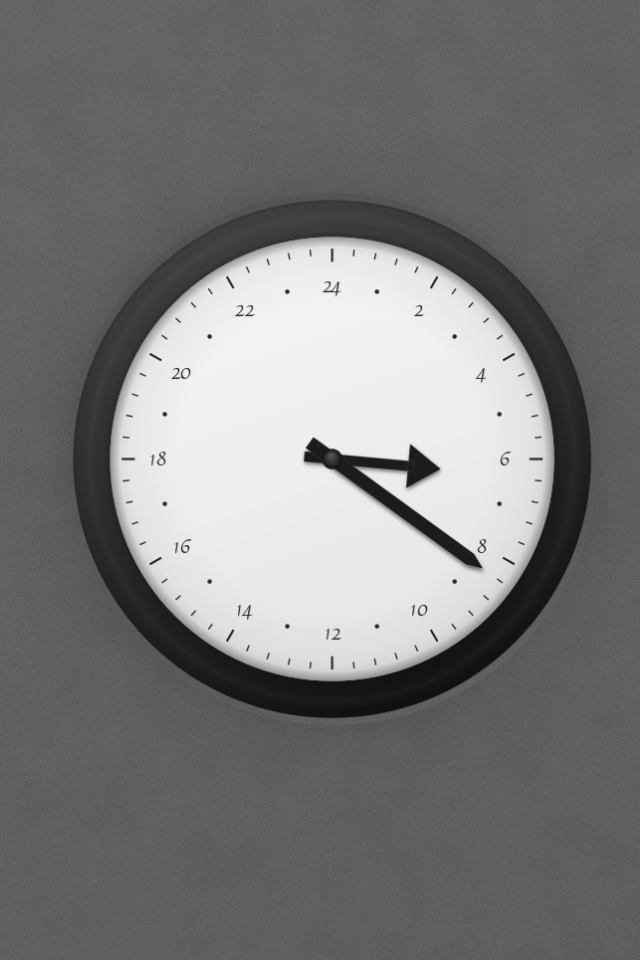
6:21
